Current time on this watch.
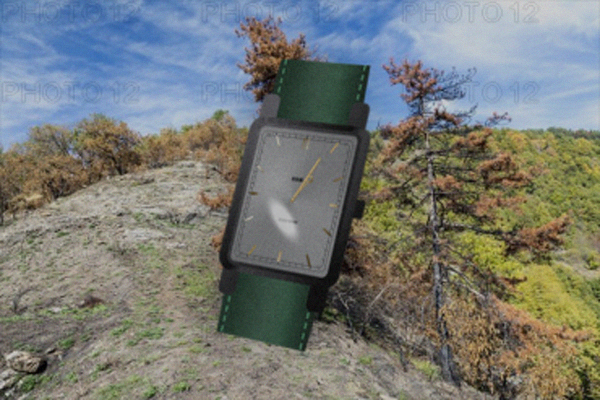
1:04
